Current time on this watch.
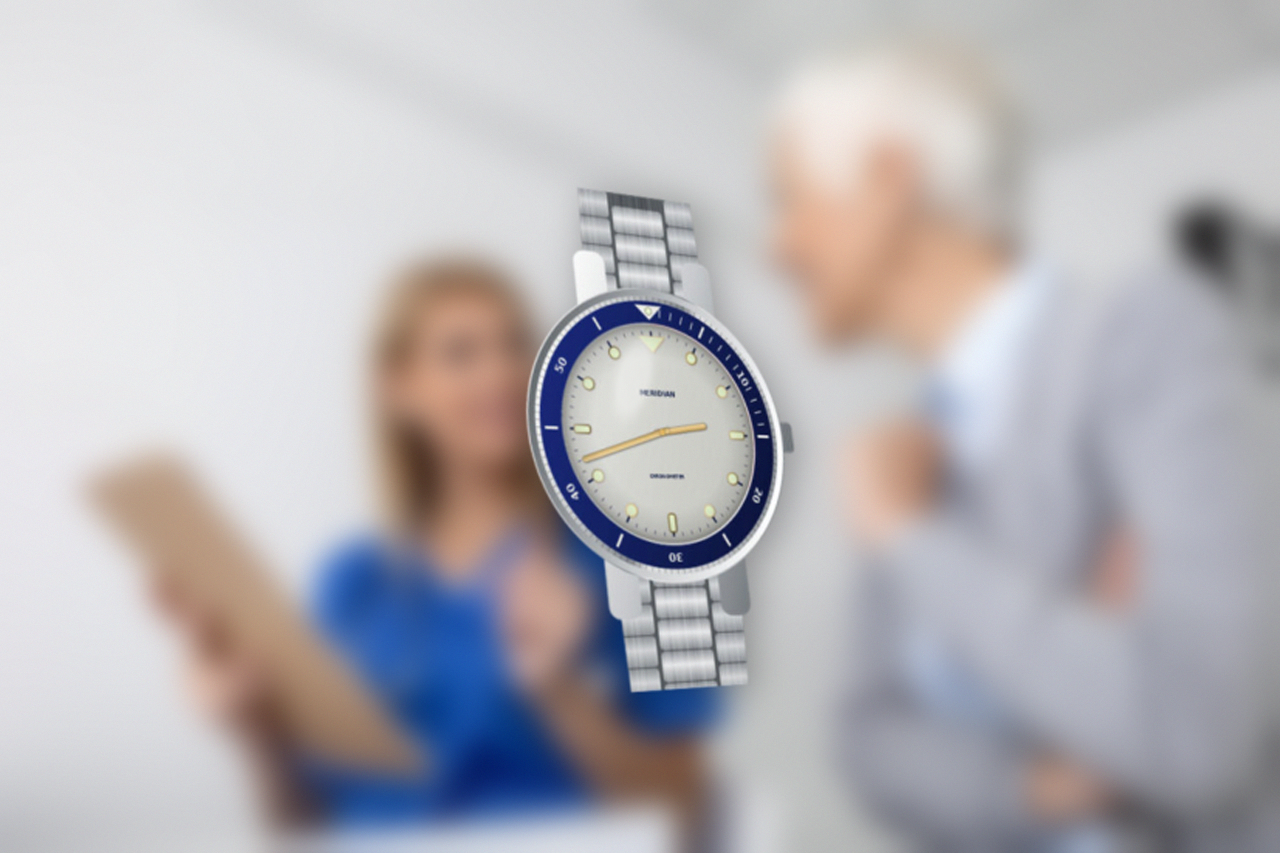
2:42
